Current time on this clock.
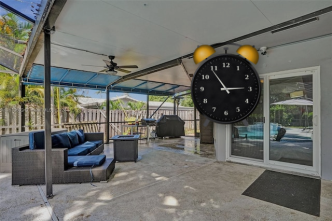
2:54
